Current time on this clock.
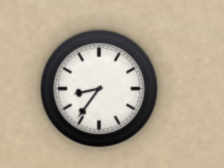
8:36
